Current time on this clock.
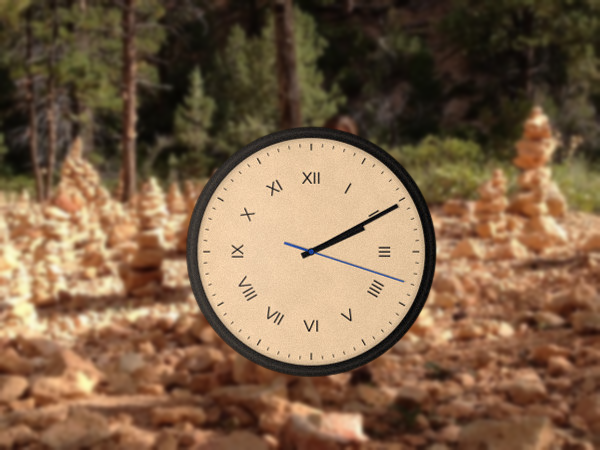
2:10:18
